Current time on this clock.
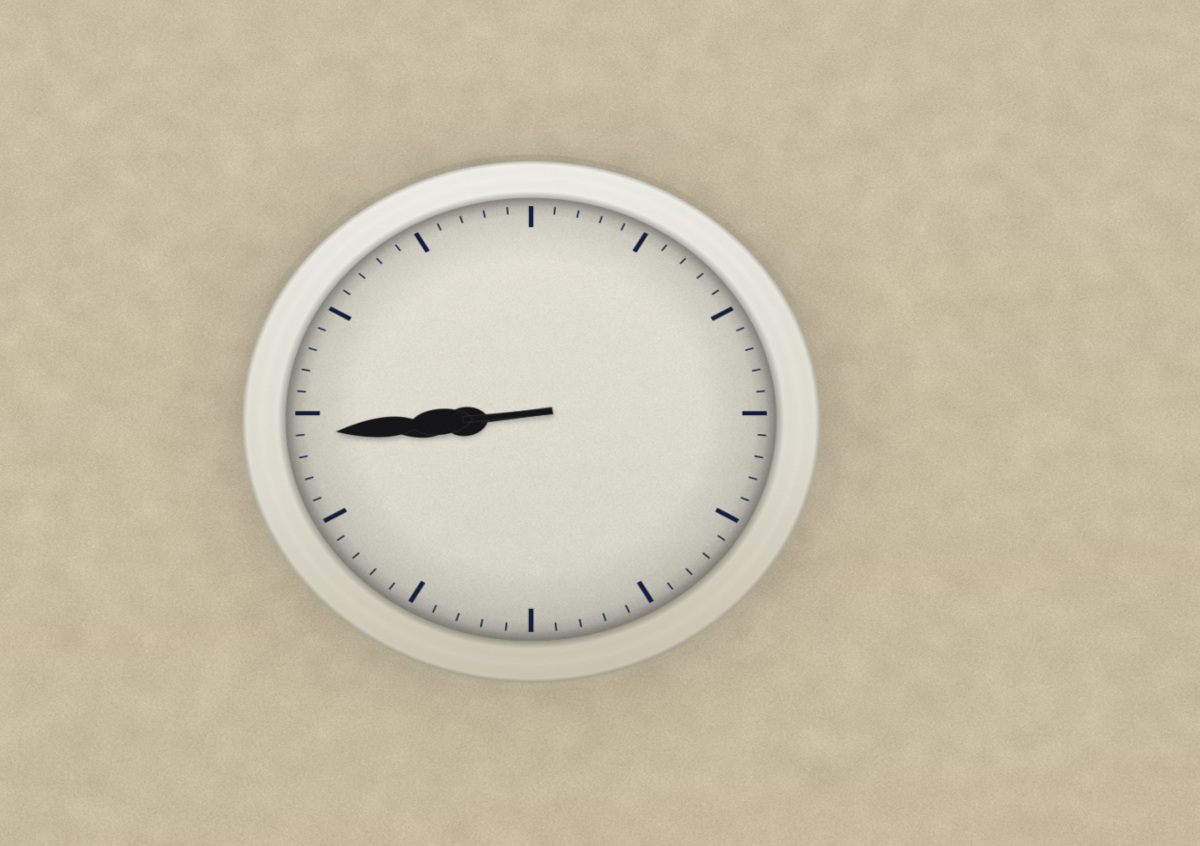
8:44
